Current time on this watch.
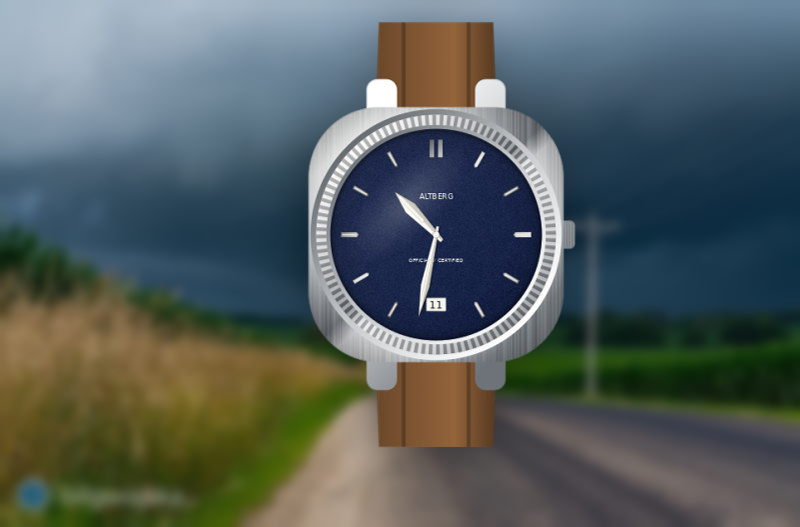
10:32
